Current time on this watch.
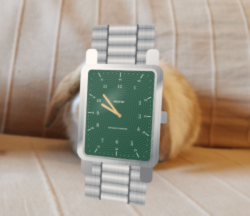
9:53
